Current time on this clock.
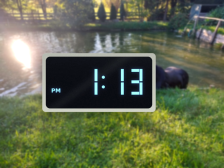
1:13
